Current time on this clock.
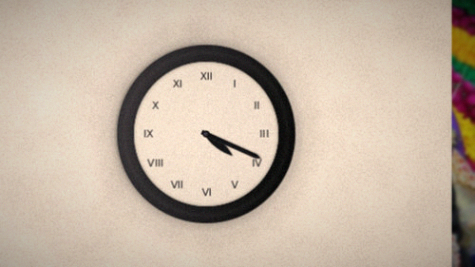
4:19
